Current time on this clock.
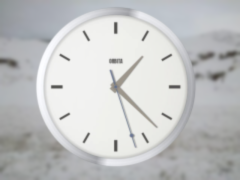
1:22:27
